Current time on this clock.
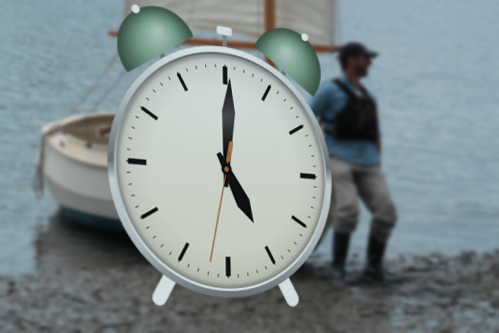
5:00:32
